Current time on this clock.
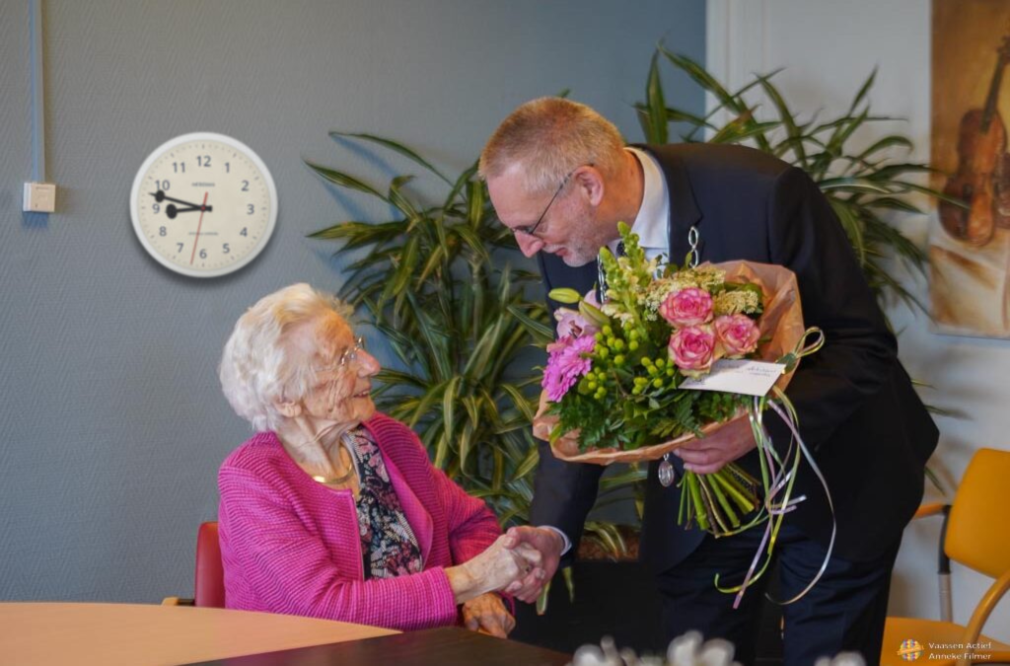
8:47:32
